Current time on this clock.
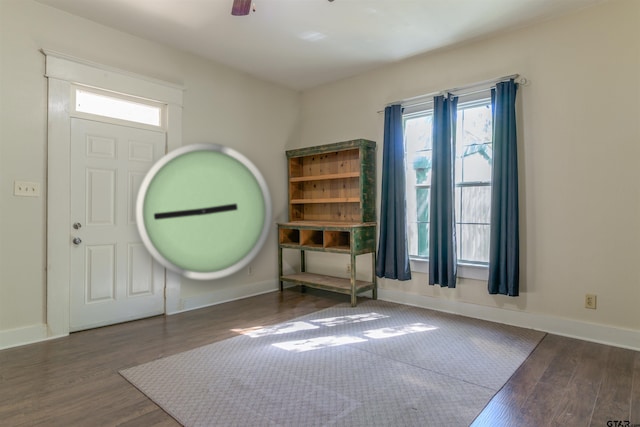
2:44
